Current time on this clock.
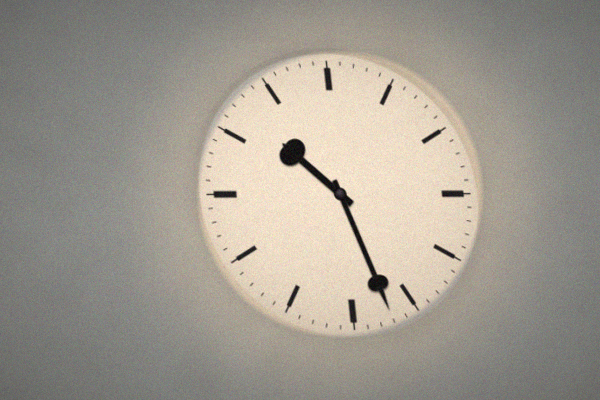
10:27
